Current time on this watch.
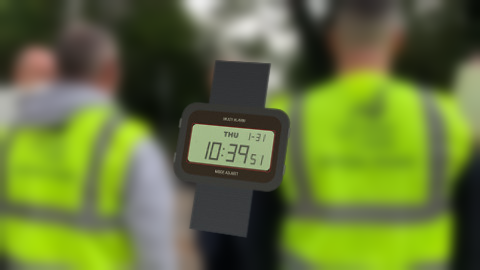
10:39:51
